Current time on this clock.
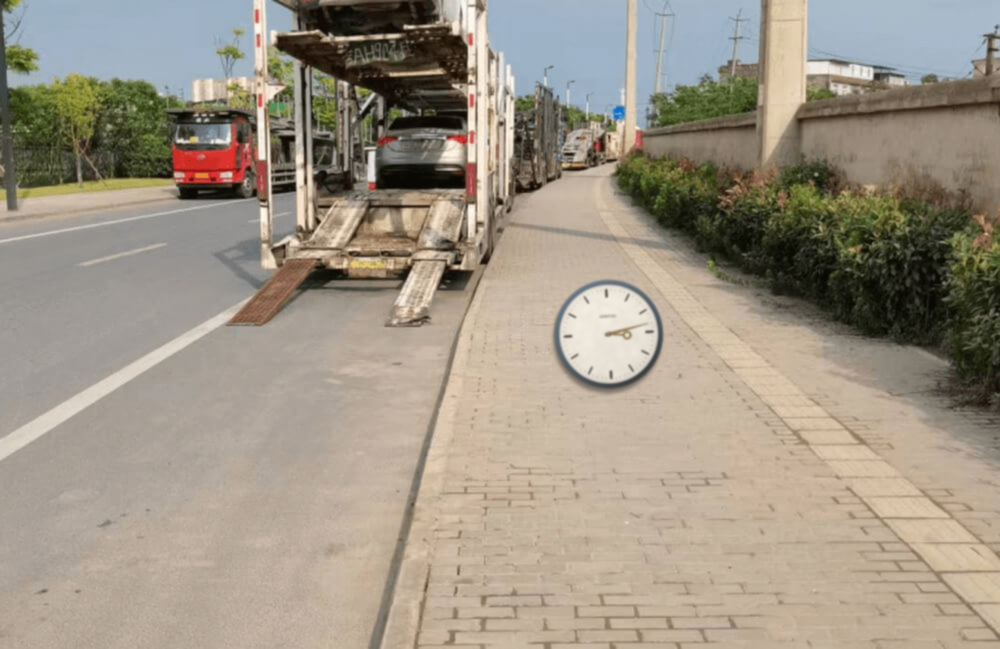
3:13
